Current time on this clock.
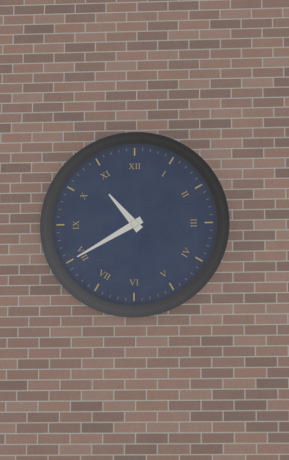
10:40
